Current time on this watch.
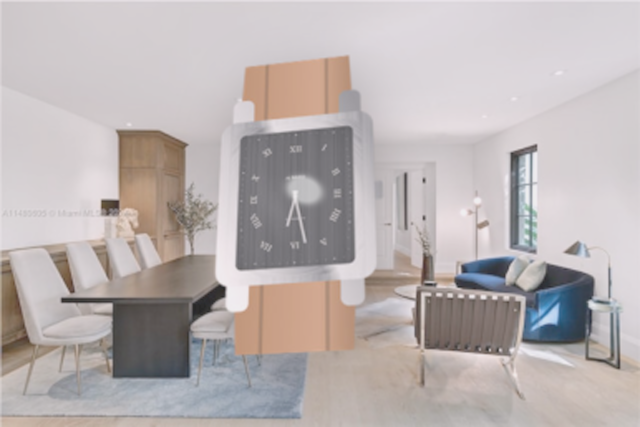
6:28
